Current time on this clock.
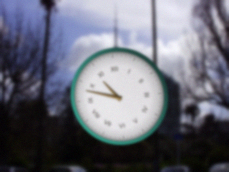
10:48
